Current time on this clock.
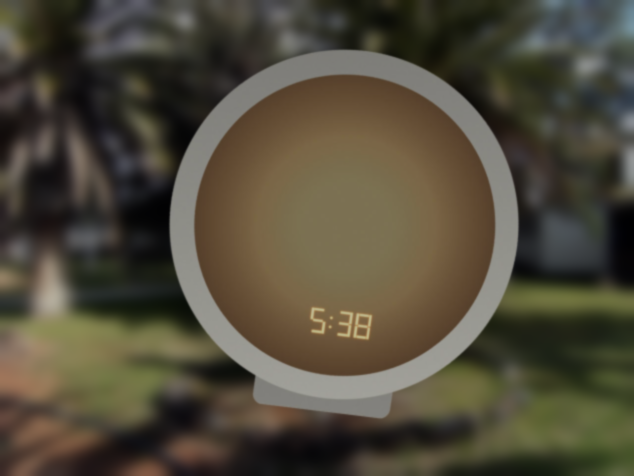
5:38
